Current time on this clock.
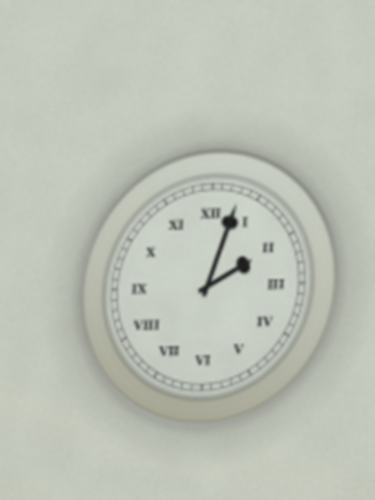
2:03
